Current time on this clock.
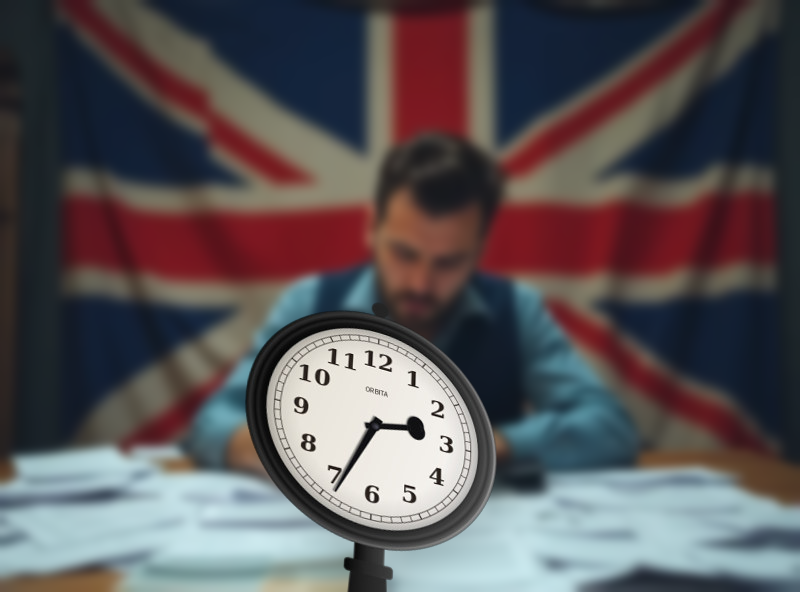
2:34
